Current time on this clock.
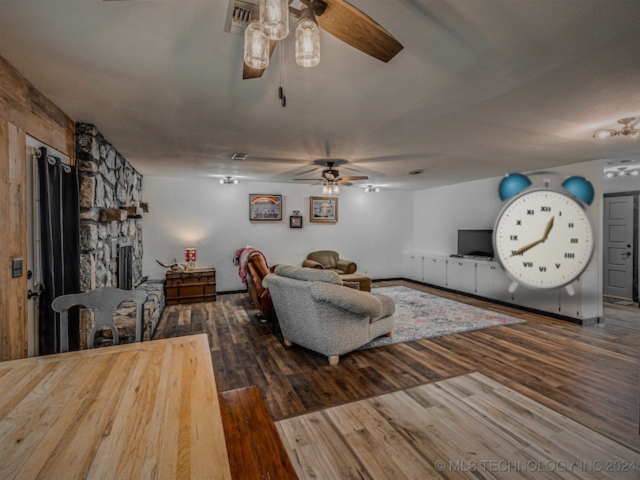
12:40
